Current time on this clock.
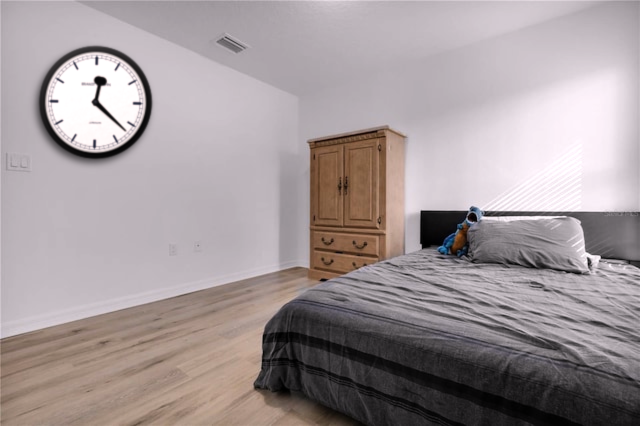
12:22
